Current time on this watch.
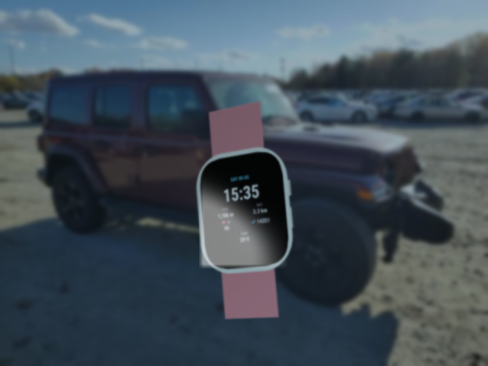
15:35
